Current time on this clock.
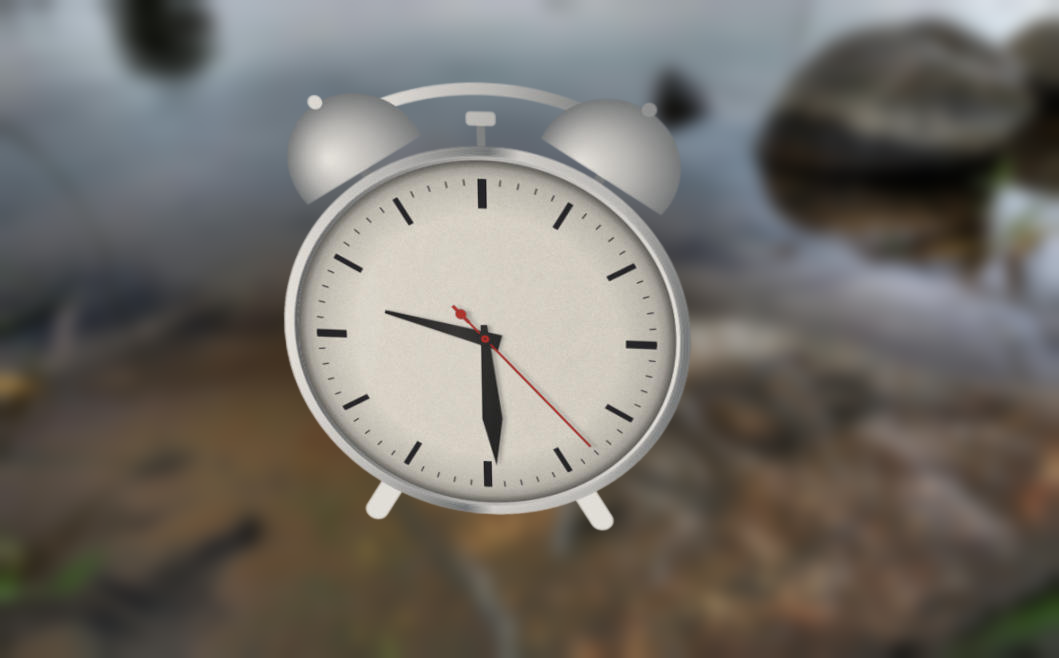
9:29:23
